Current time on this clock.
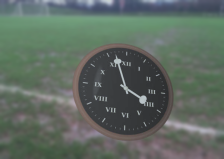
3:57
